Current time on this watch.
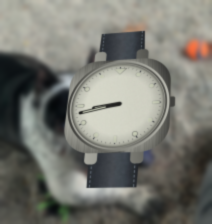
8:43
